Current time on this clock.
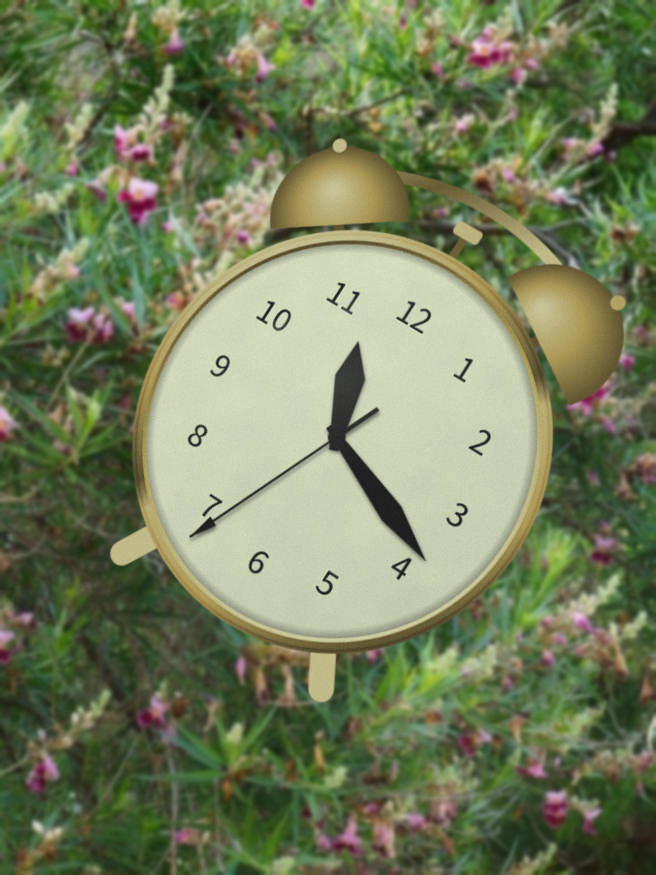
11:18:34
